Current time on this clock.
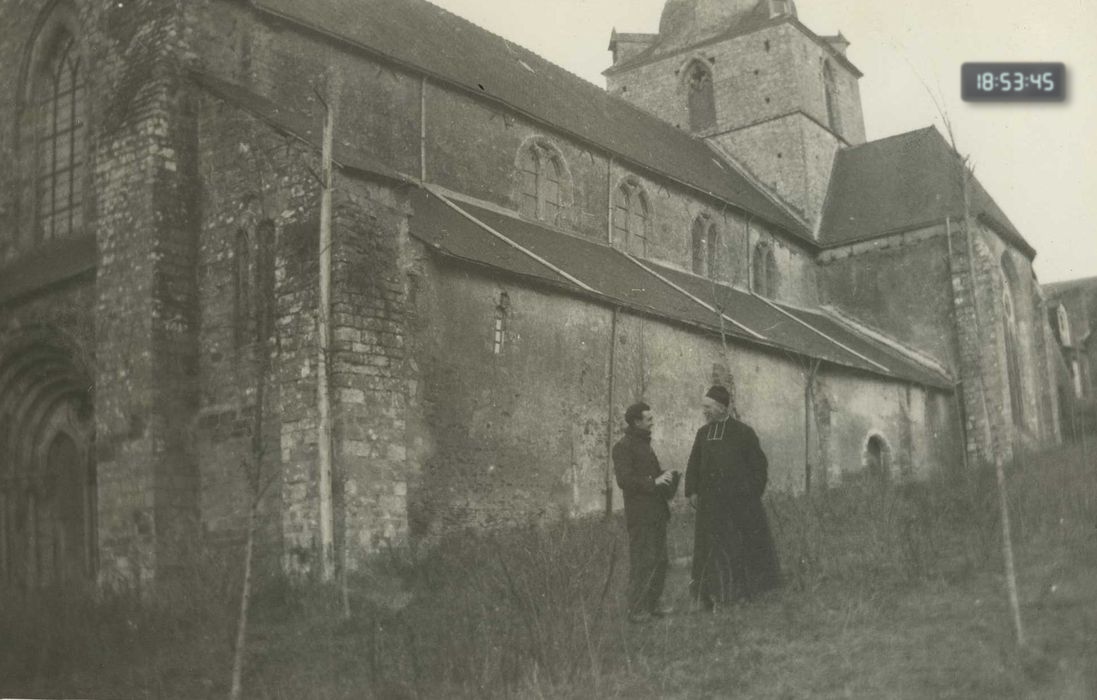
18:53:45
